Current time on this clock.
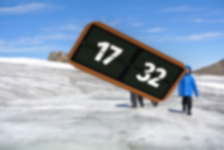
17:32
